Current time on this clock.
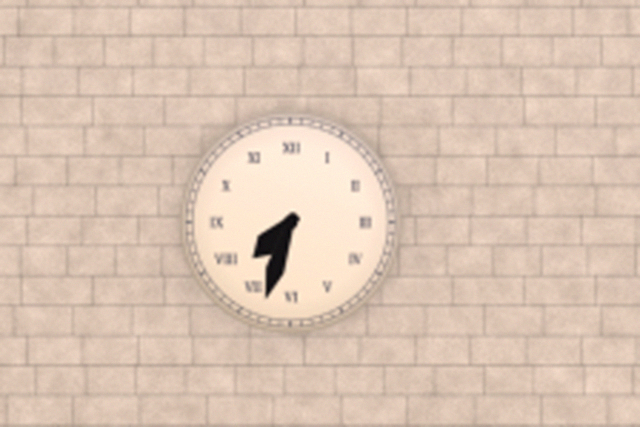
7:33
